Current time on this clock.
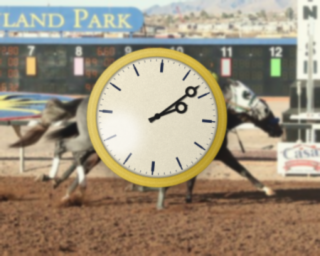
2:08
